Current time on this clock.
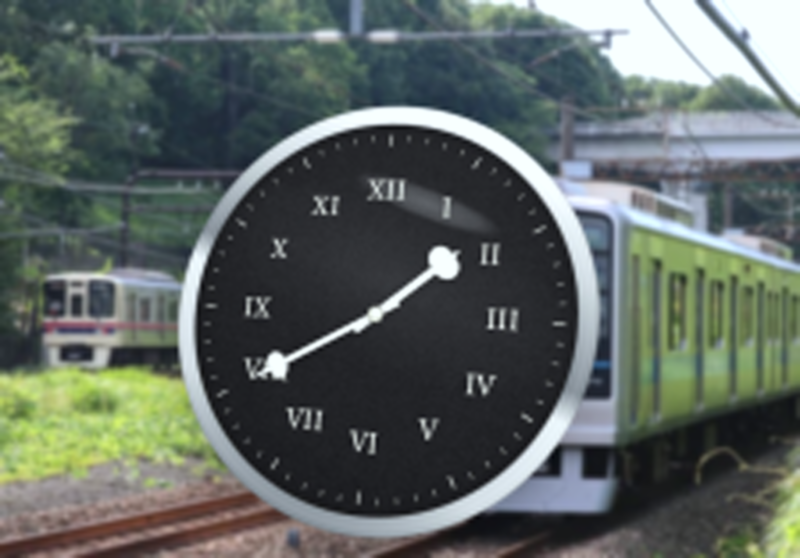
1:40
